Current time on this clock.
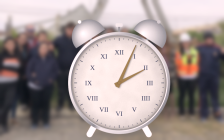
2:04
